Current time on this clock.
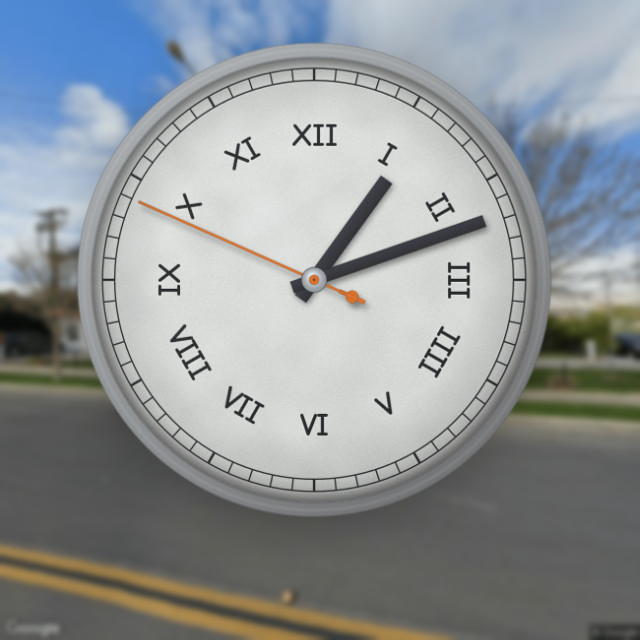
1:11:49
